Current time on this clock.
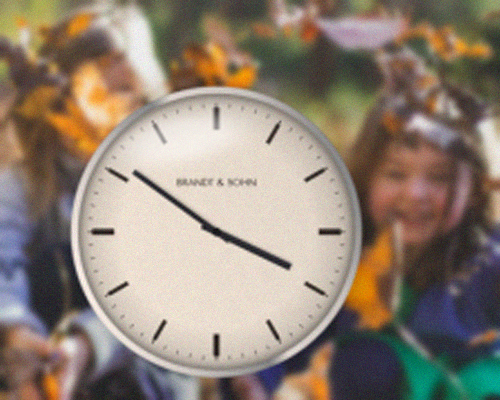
3:51
